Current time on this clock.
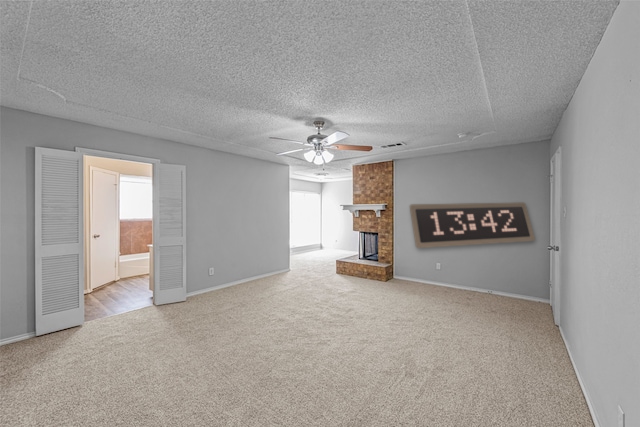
13:42
